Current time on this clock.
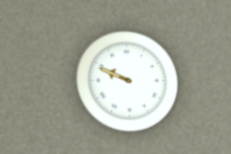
9:49
